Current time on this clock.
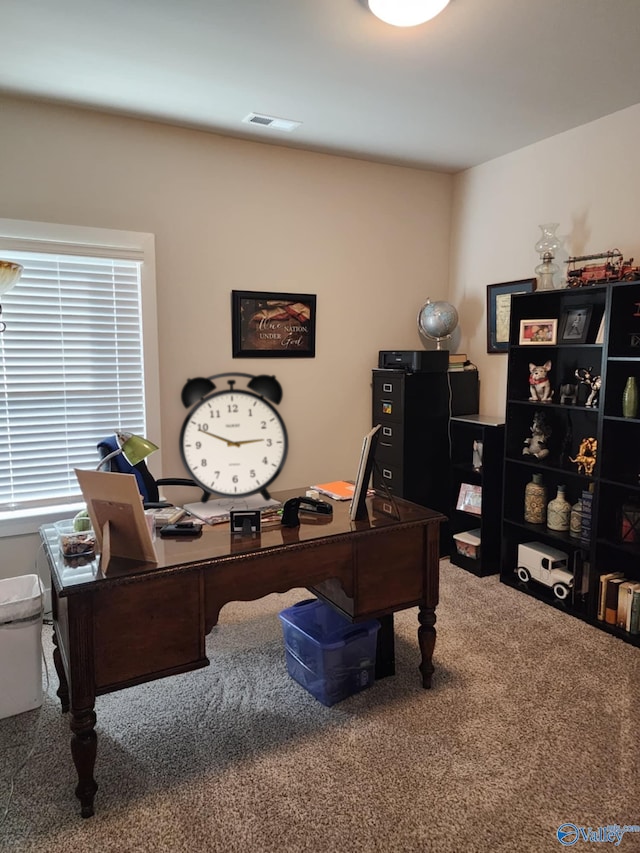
2:49
